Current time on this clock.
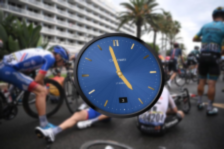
4:58
